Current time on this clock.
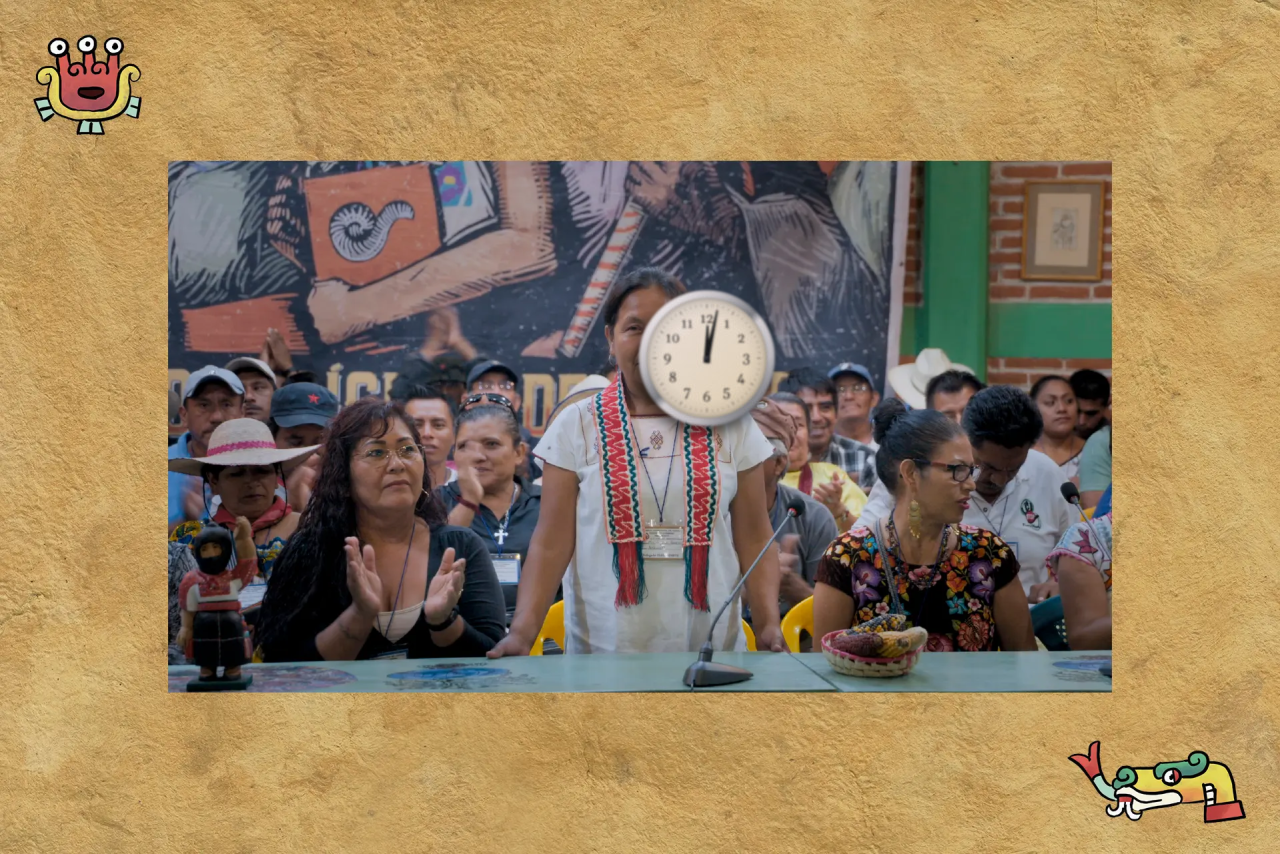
12:02
